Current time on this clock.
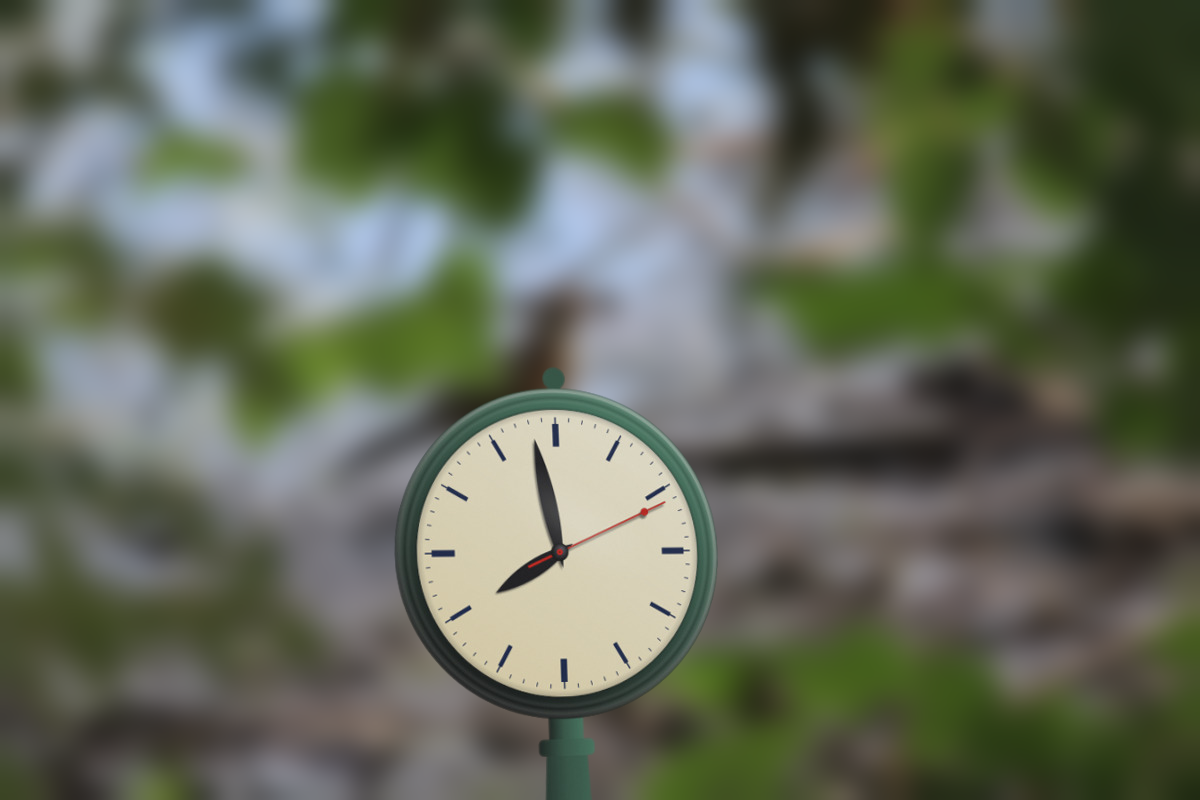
7:58:11
